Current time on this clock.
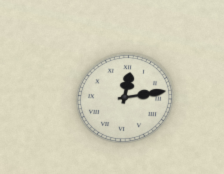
12:13
